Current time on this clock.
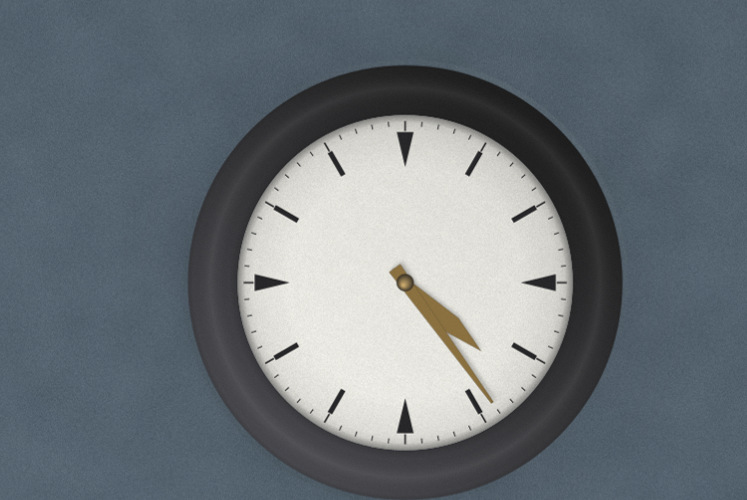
4:24
